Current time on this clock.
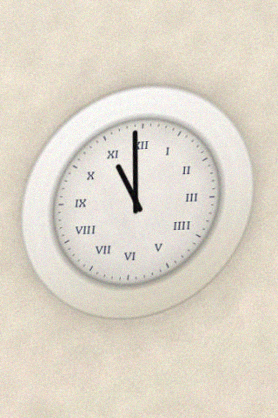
10:59
